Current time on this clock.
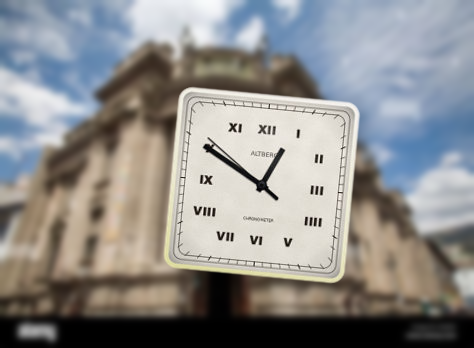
12:49:51
